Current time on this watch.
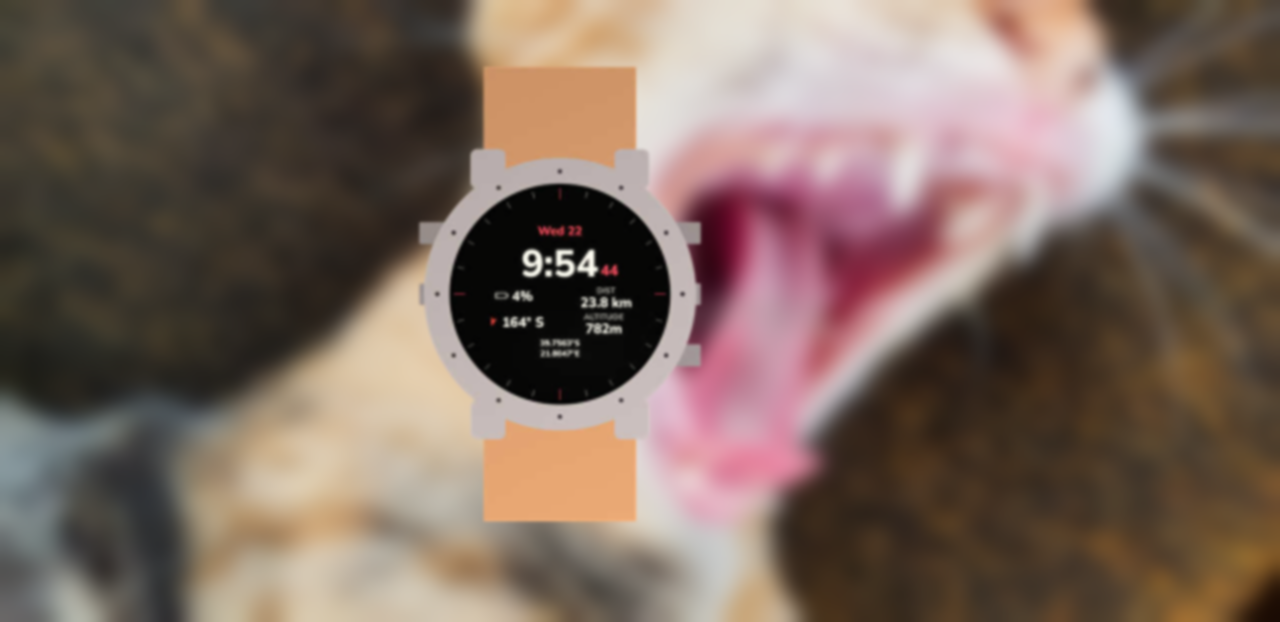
9:54
